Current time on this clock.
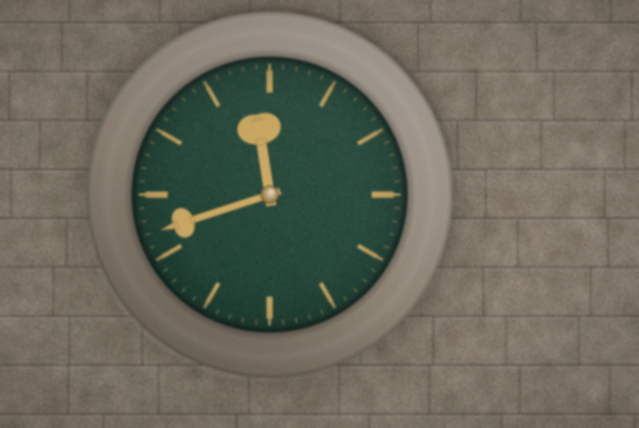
11:42
